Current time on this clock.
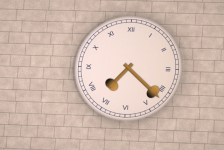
7:22
